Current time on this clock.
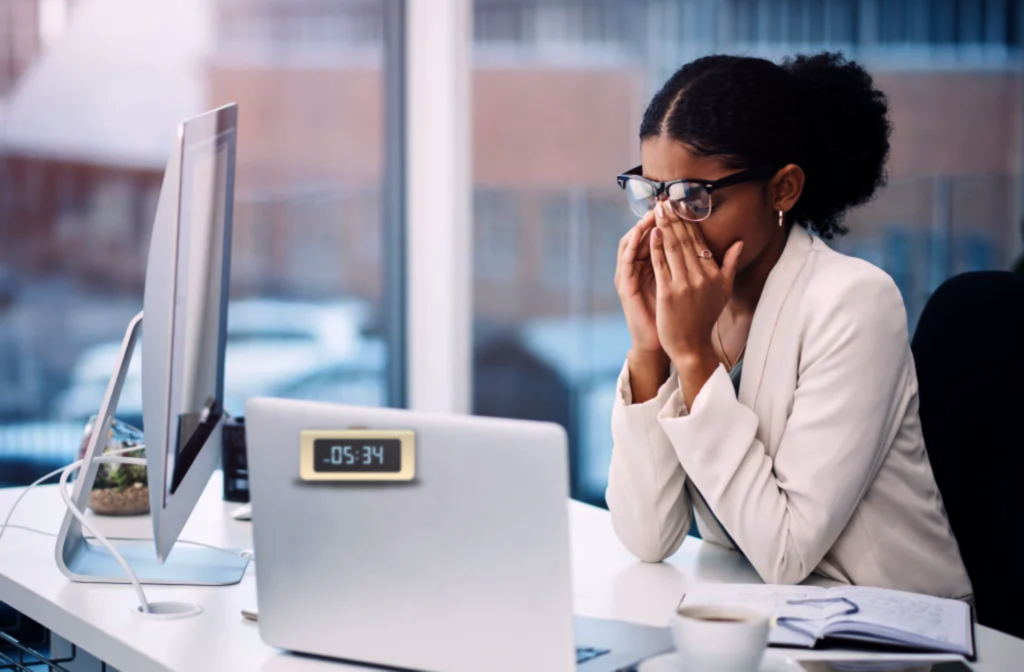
5:34
